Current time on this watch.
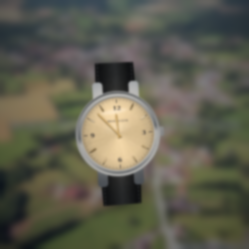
11:53
